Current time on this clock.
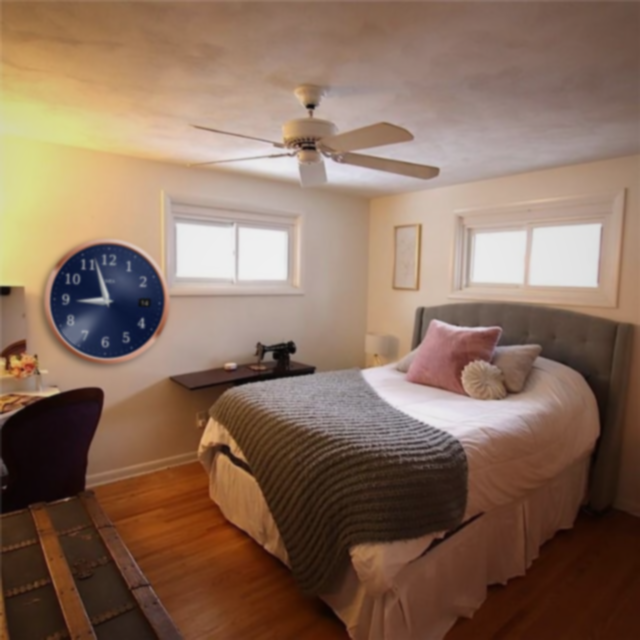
8:57
